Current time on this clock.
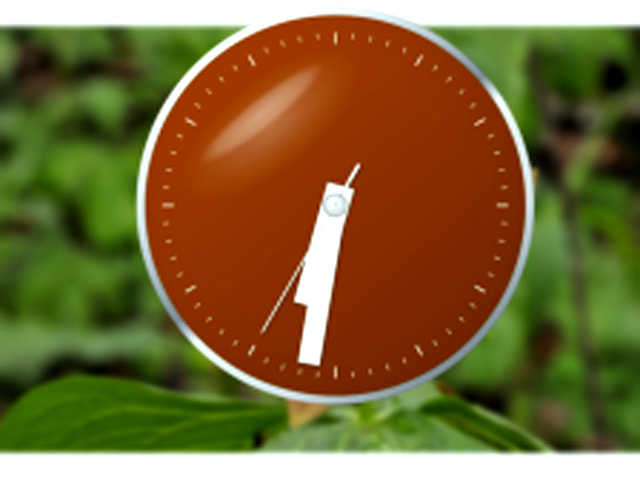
6:31:35
